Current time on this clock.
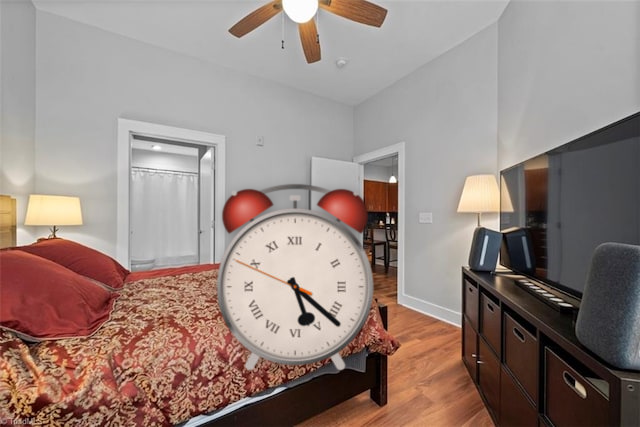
5:21:49
